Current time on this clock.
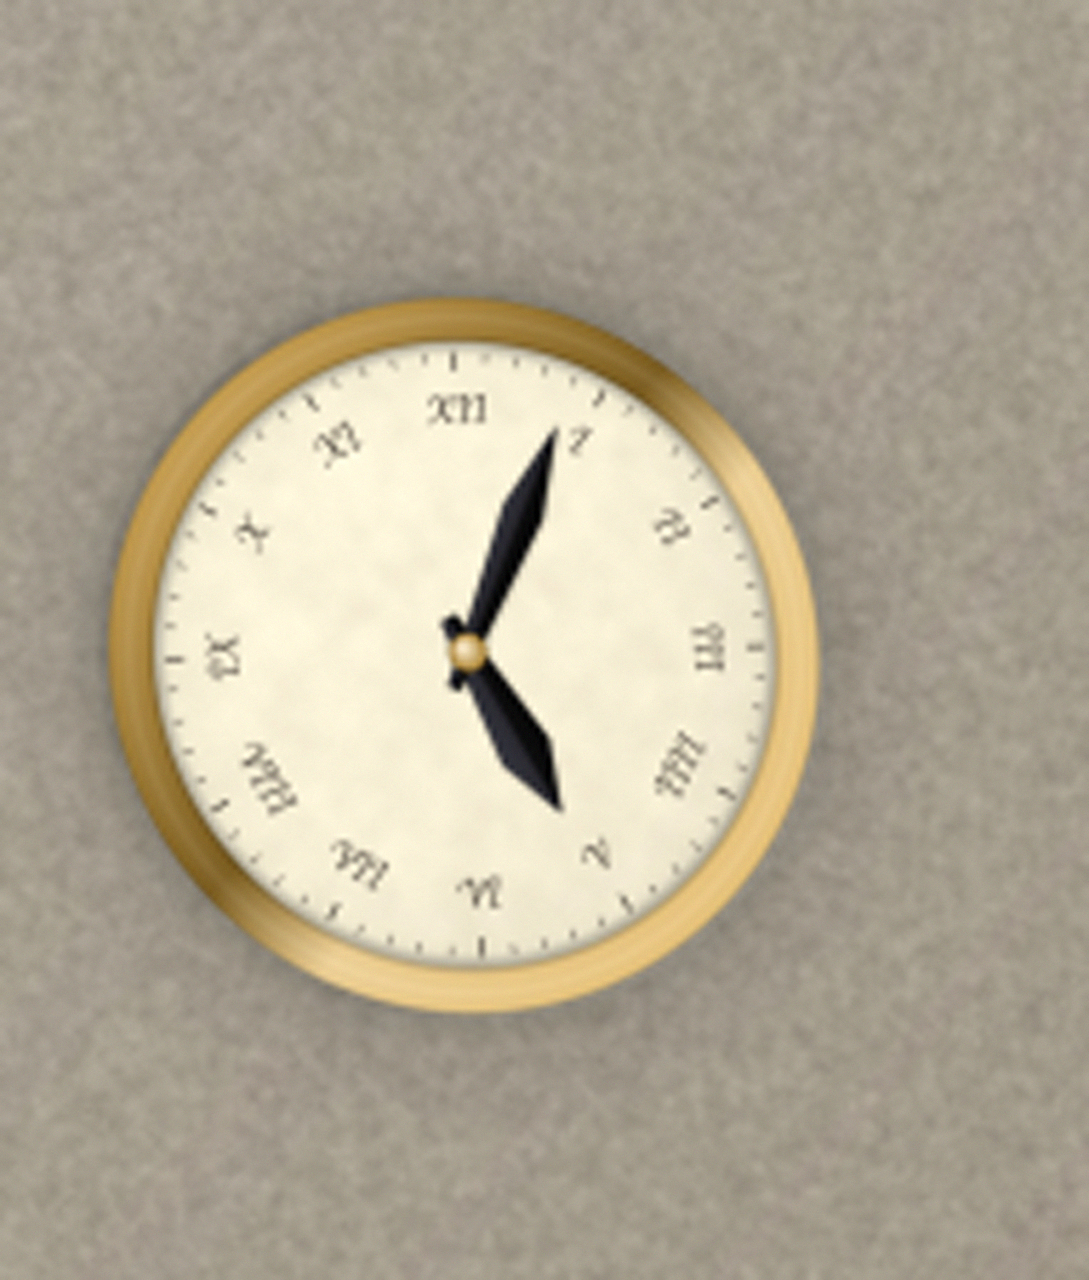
5:04
